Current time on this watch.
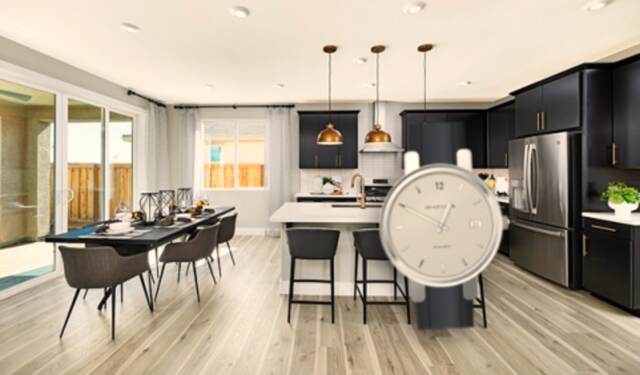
12:50
